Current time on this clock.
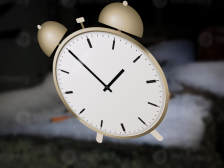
1:55
